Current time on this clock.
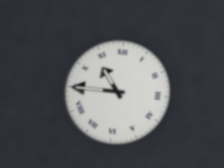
10:45
